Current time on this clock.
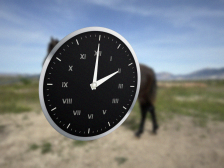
2:00
